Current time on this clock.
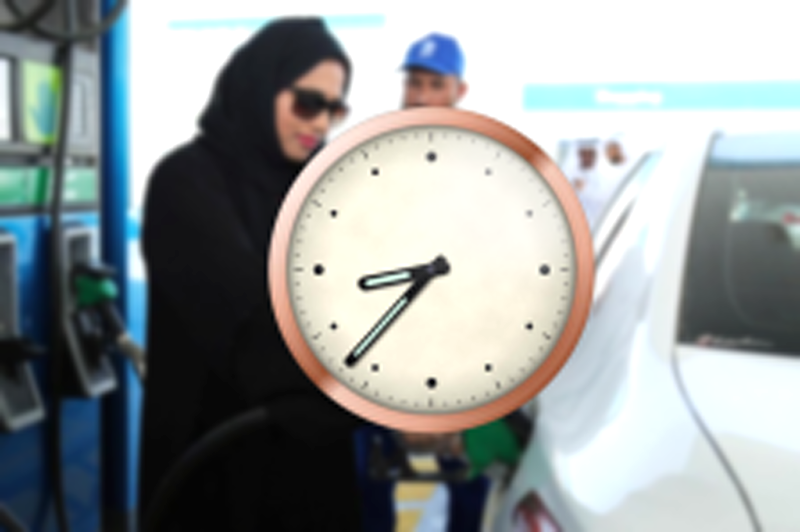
8:37
